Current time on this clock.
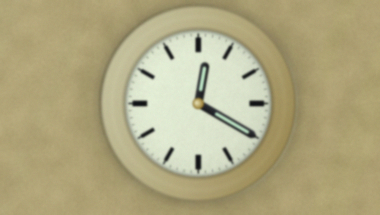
12:20
